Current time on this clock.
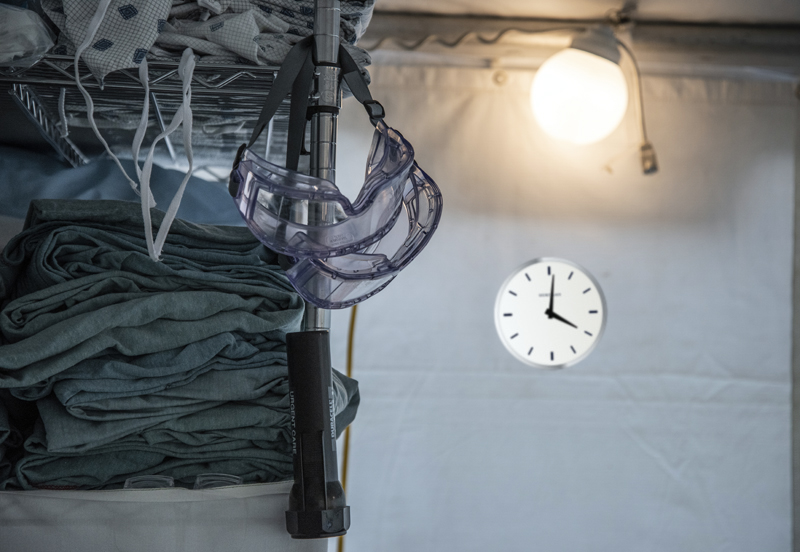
4:01
